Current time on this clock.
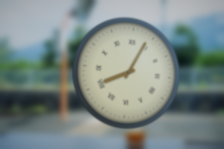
8:04
